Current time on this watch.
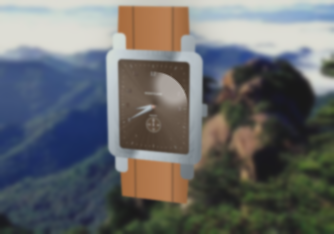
8:40
